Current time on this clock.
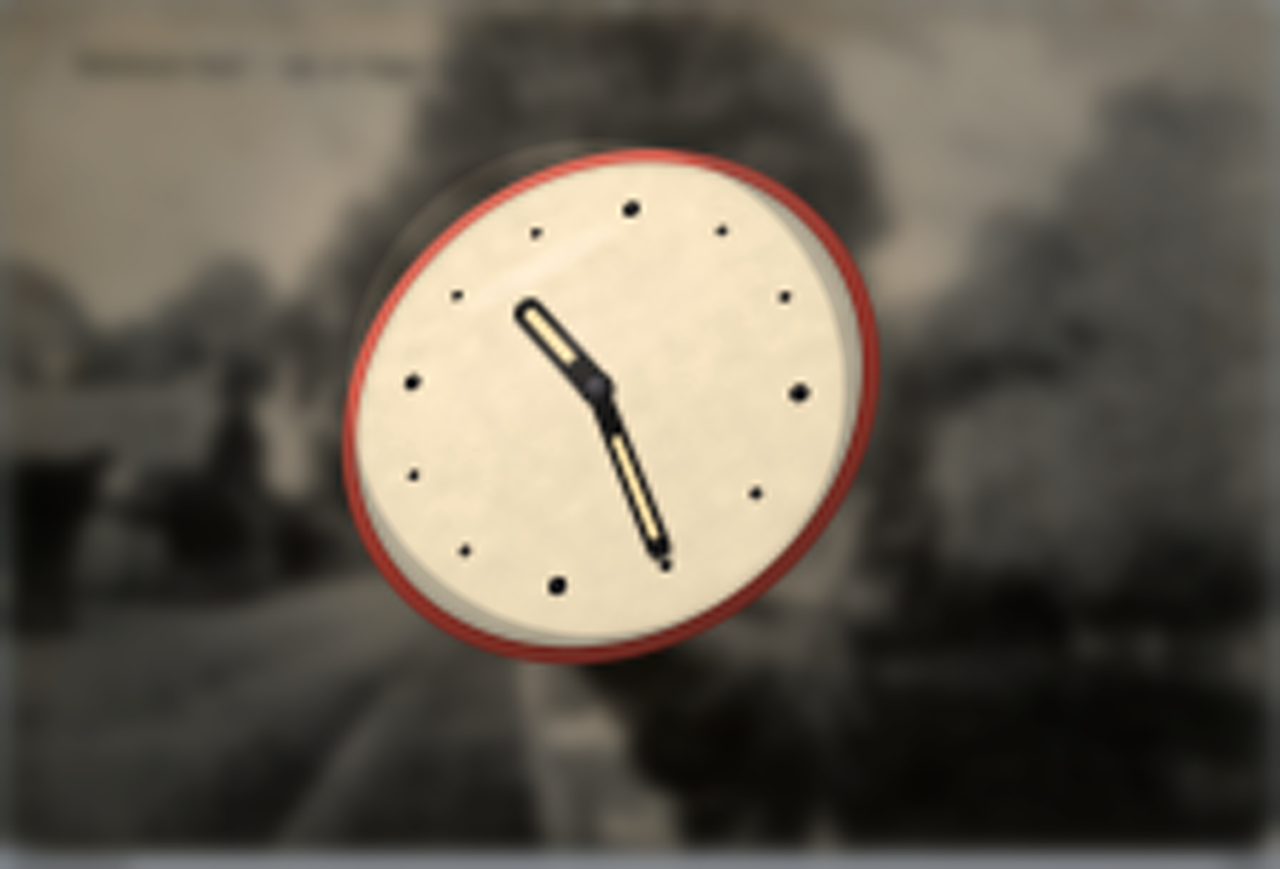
10:25
